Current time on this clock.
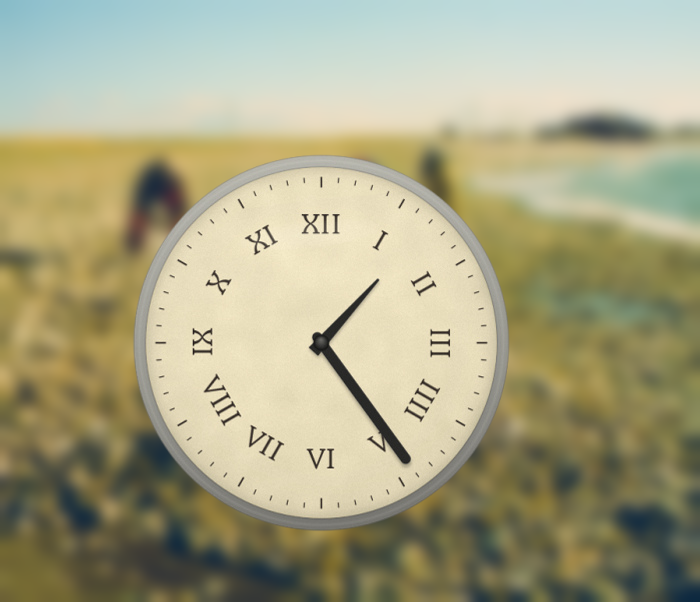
1:24
